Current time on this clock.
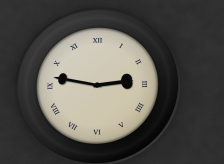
2:47
